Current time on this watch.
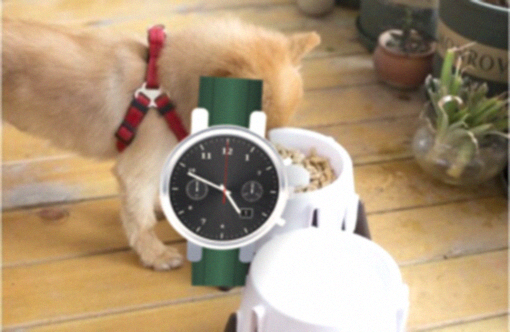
4:49
